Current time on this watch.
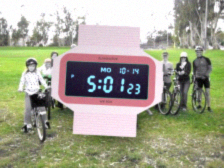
5:01:23
